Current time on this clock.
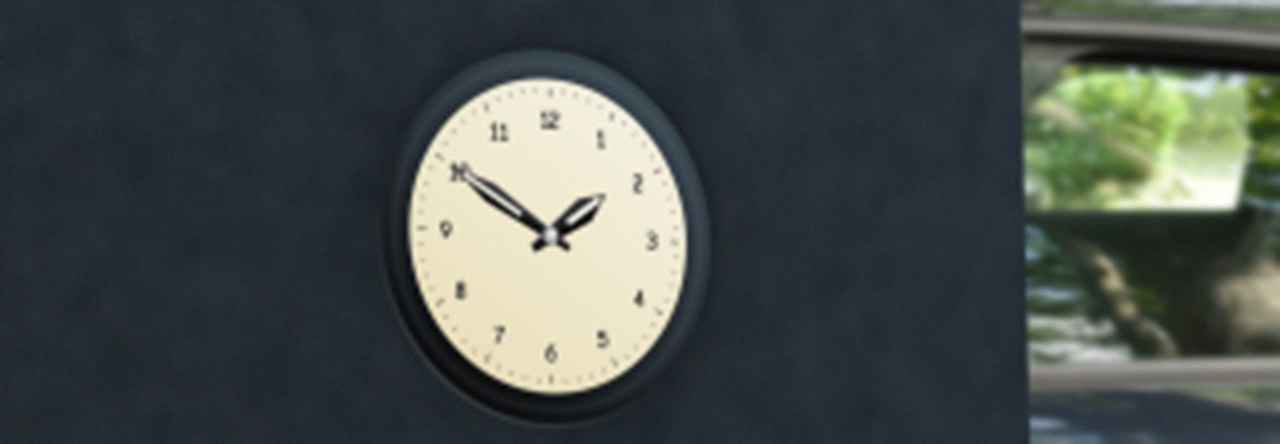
1:50
